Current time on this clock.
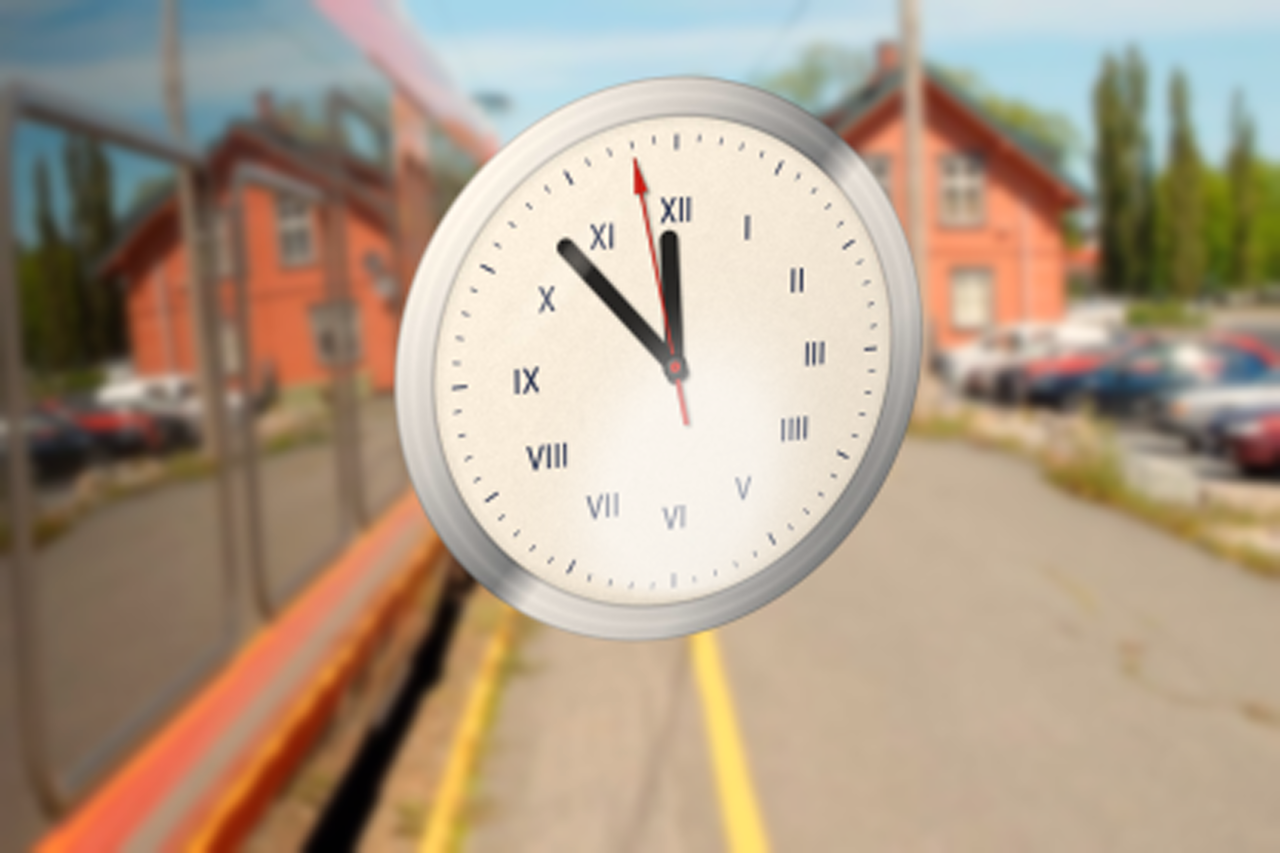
11:52:58
